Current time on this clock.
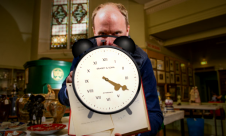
4:20
